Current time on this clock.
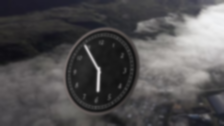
5:54
